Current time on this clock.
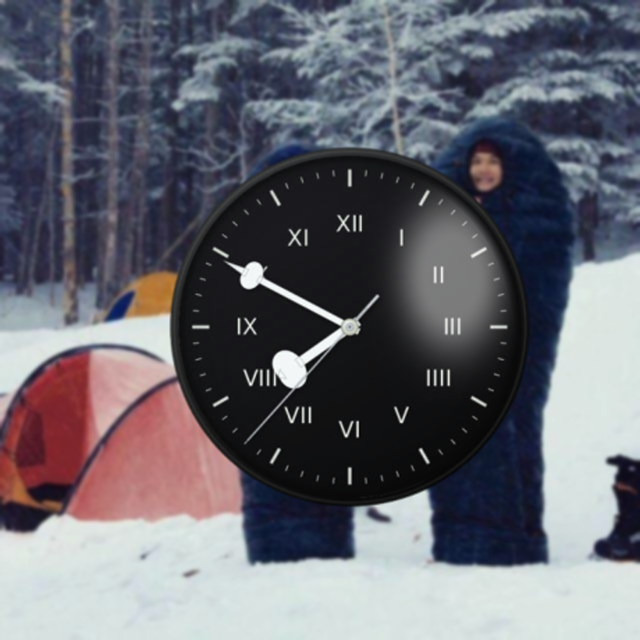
7:49:37
